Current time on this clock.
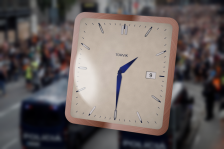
1:30
